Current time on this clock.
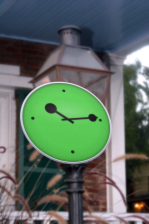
10:14
